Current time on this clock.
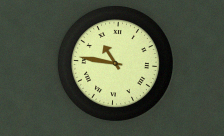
10:46
